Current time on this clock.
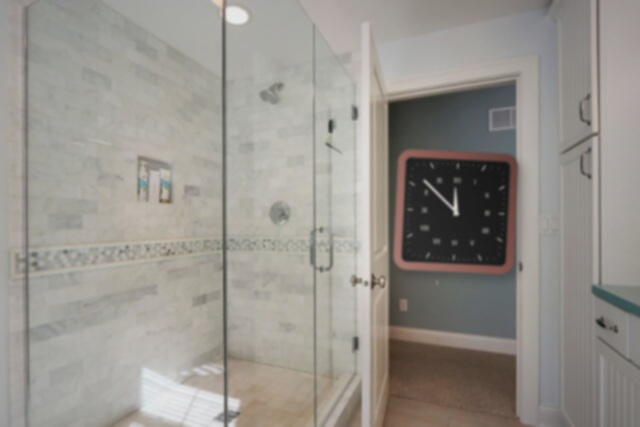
11:52
